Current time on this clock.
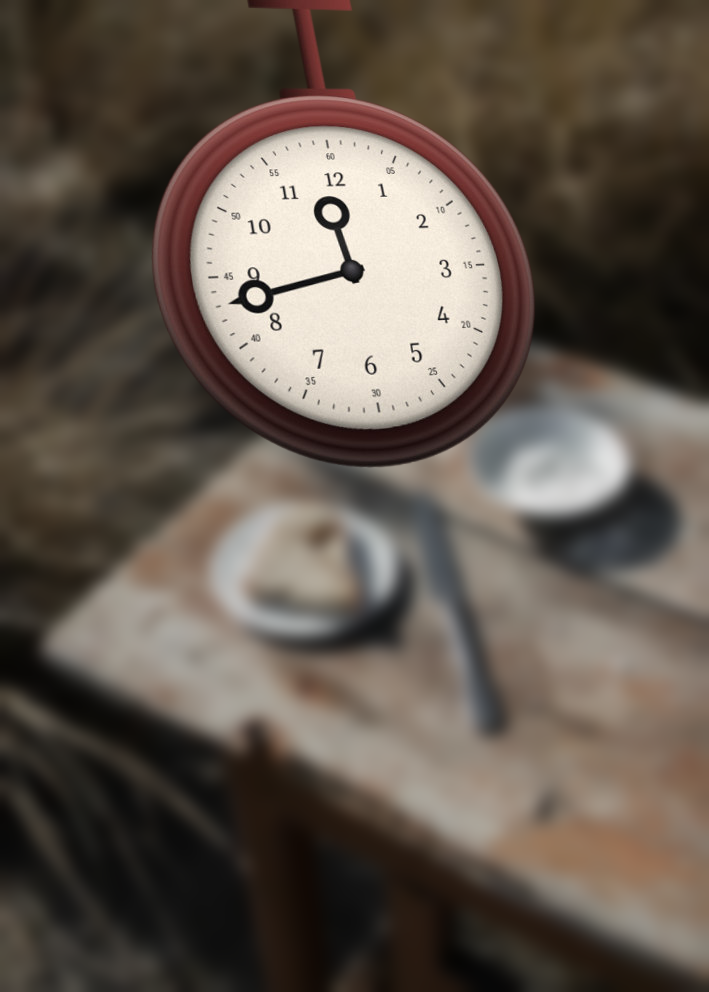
11:43
